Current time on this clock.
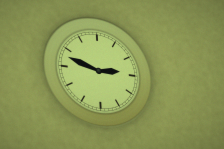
2:48
